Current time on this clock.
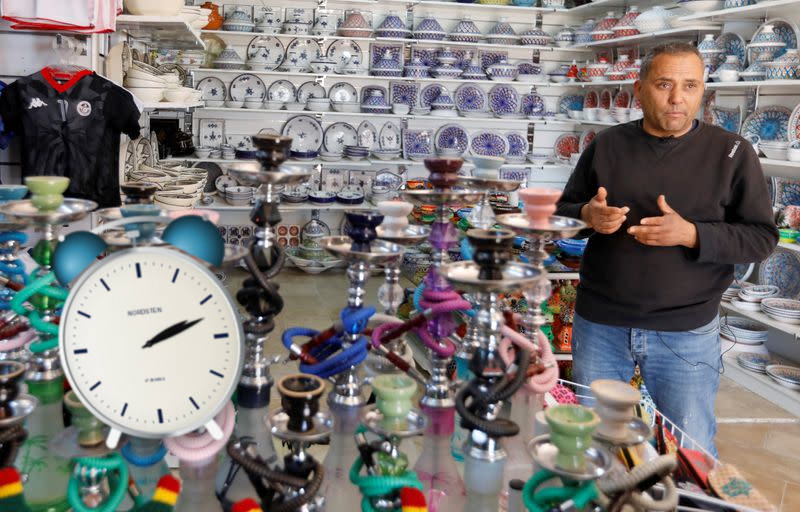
2:12
